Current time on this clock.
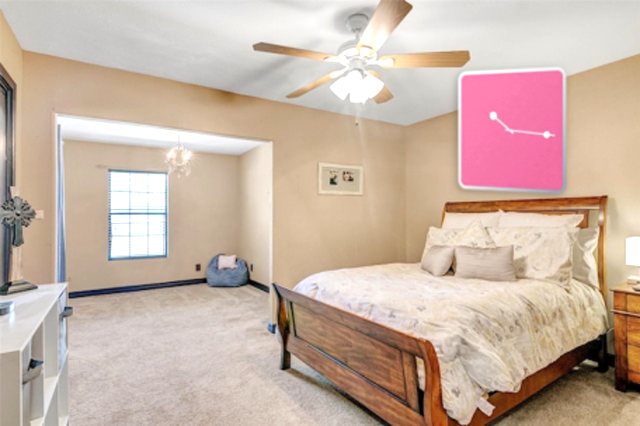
10:16
